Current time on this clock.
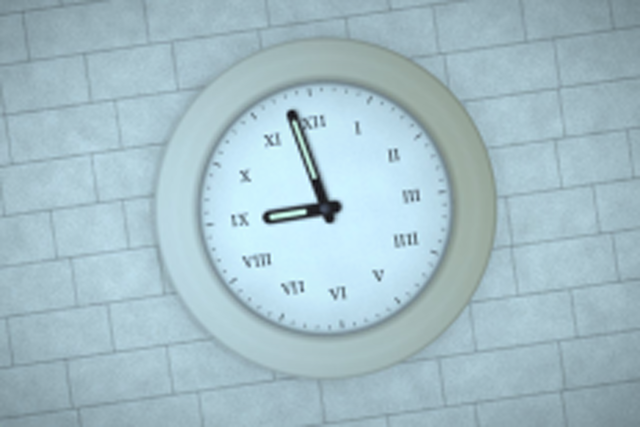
8:58
